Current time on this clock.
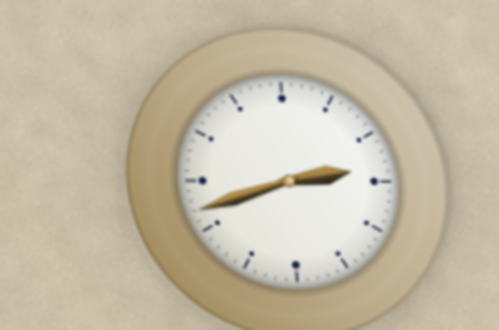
2:42
